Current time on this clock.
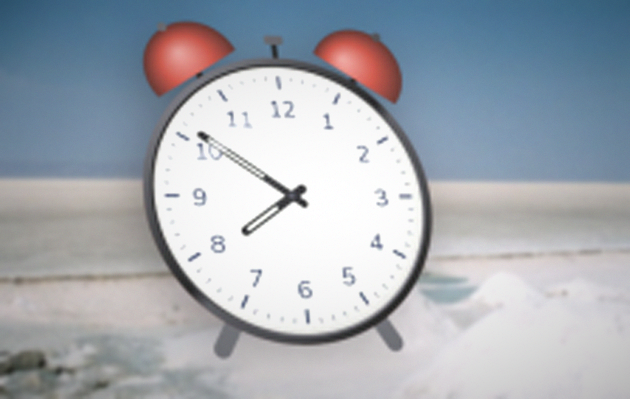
7:51
